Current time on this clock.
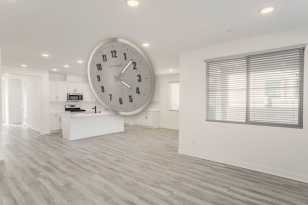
4:08
